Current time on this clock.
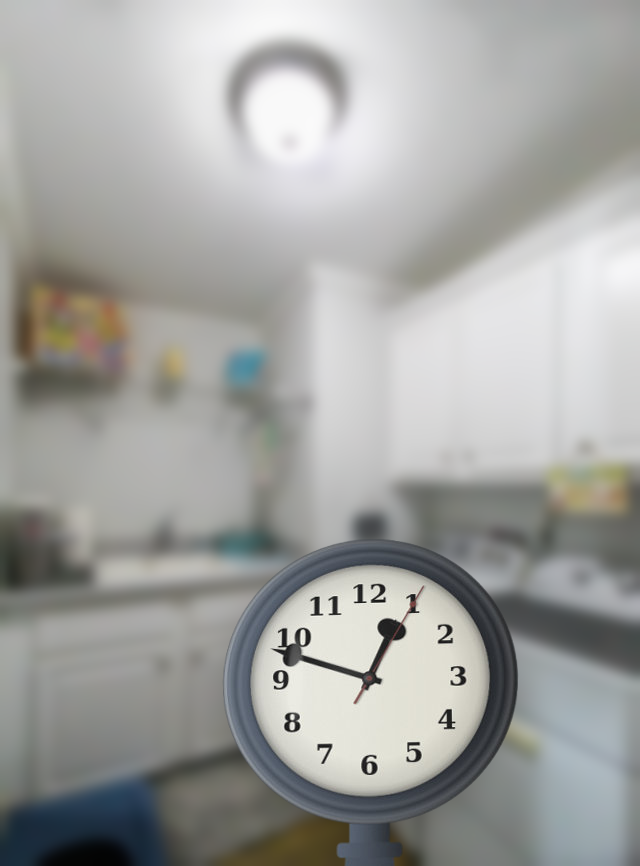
12:48:05
